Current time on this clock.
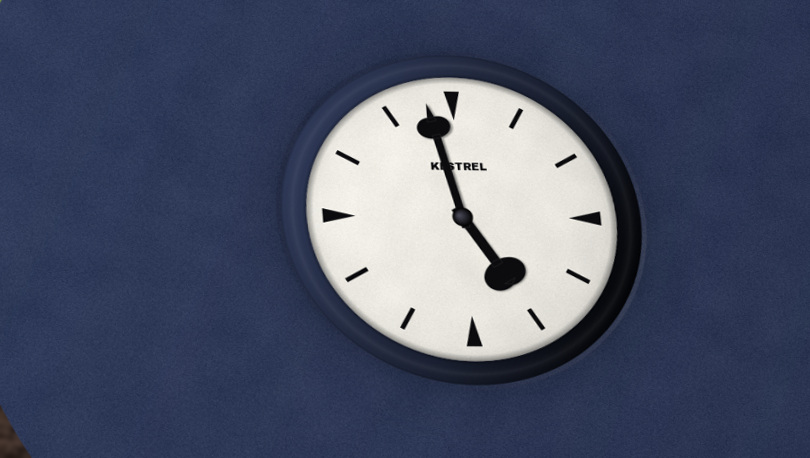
4:58
